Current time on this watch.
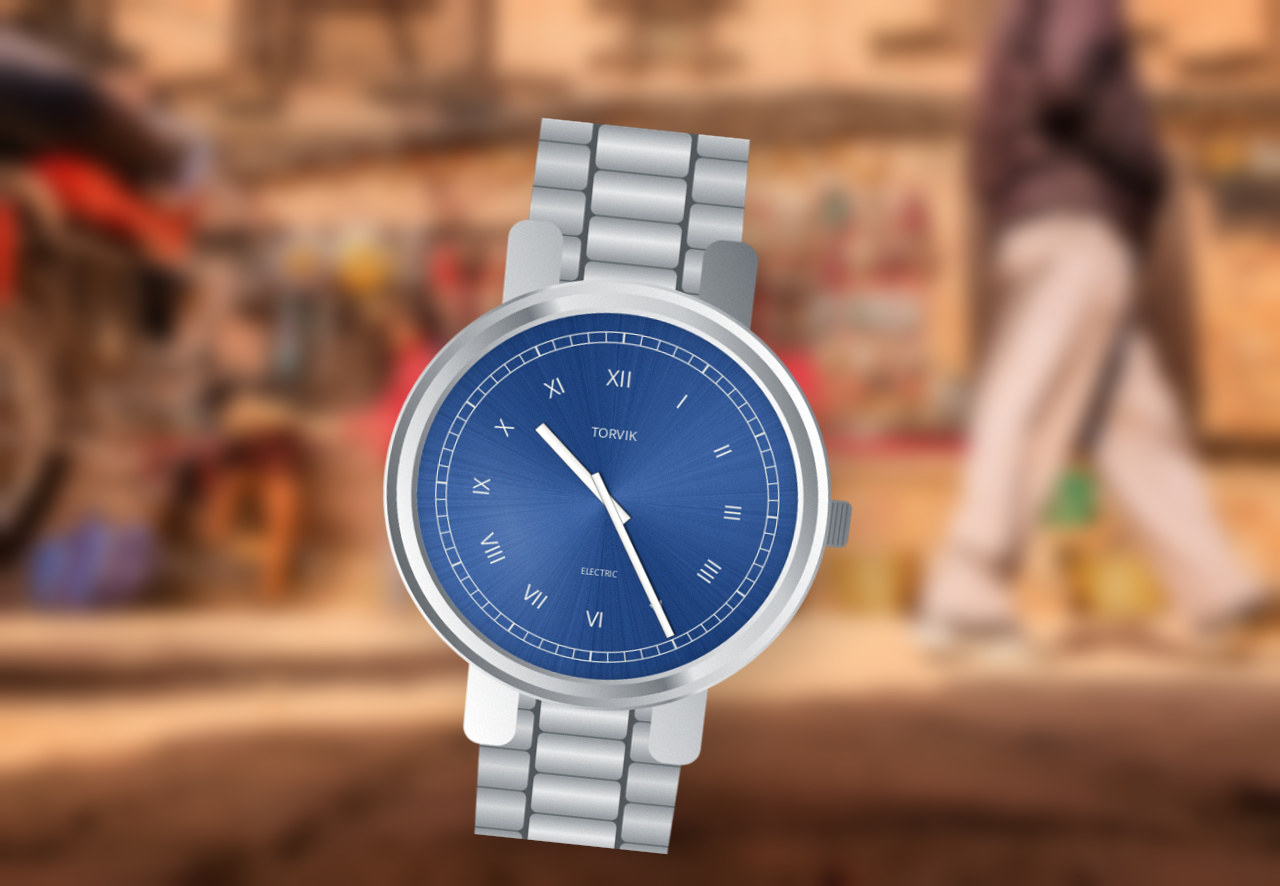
10:25
